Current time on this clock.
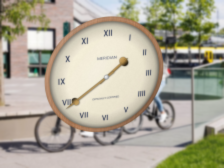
1:39
